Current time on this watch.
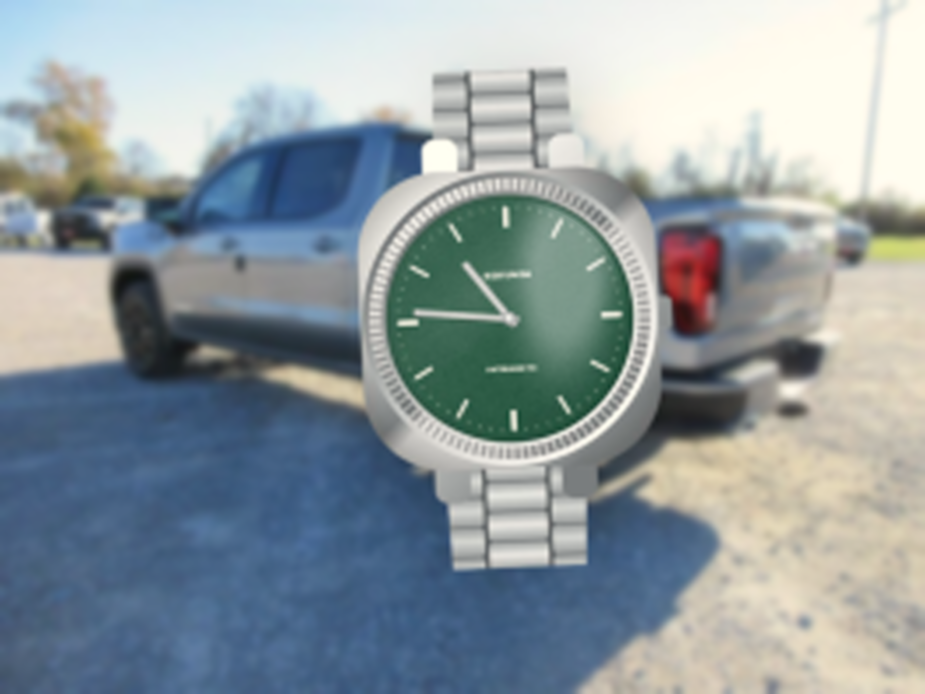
10:46
